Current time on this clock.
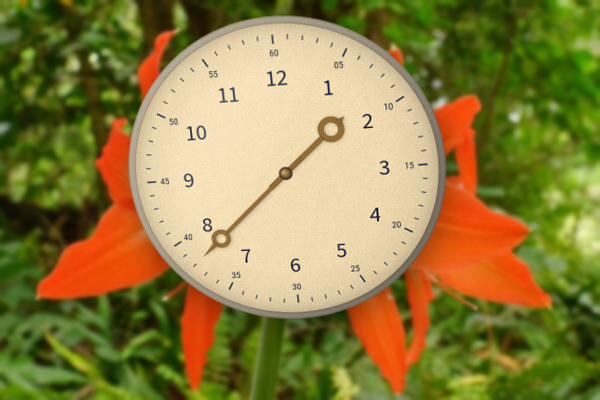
1:38
